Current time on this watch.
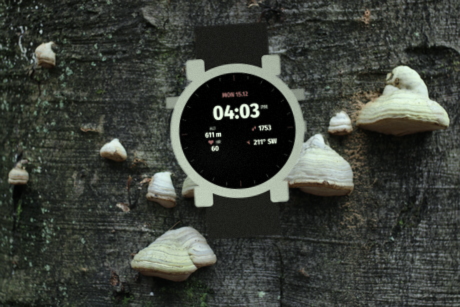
4:03
